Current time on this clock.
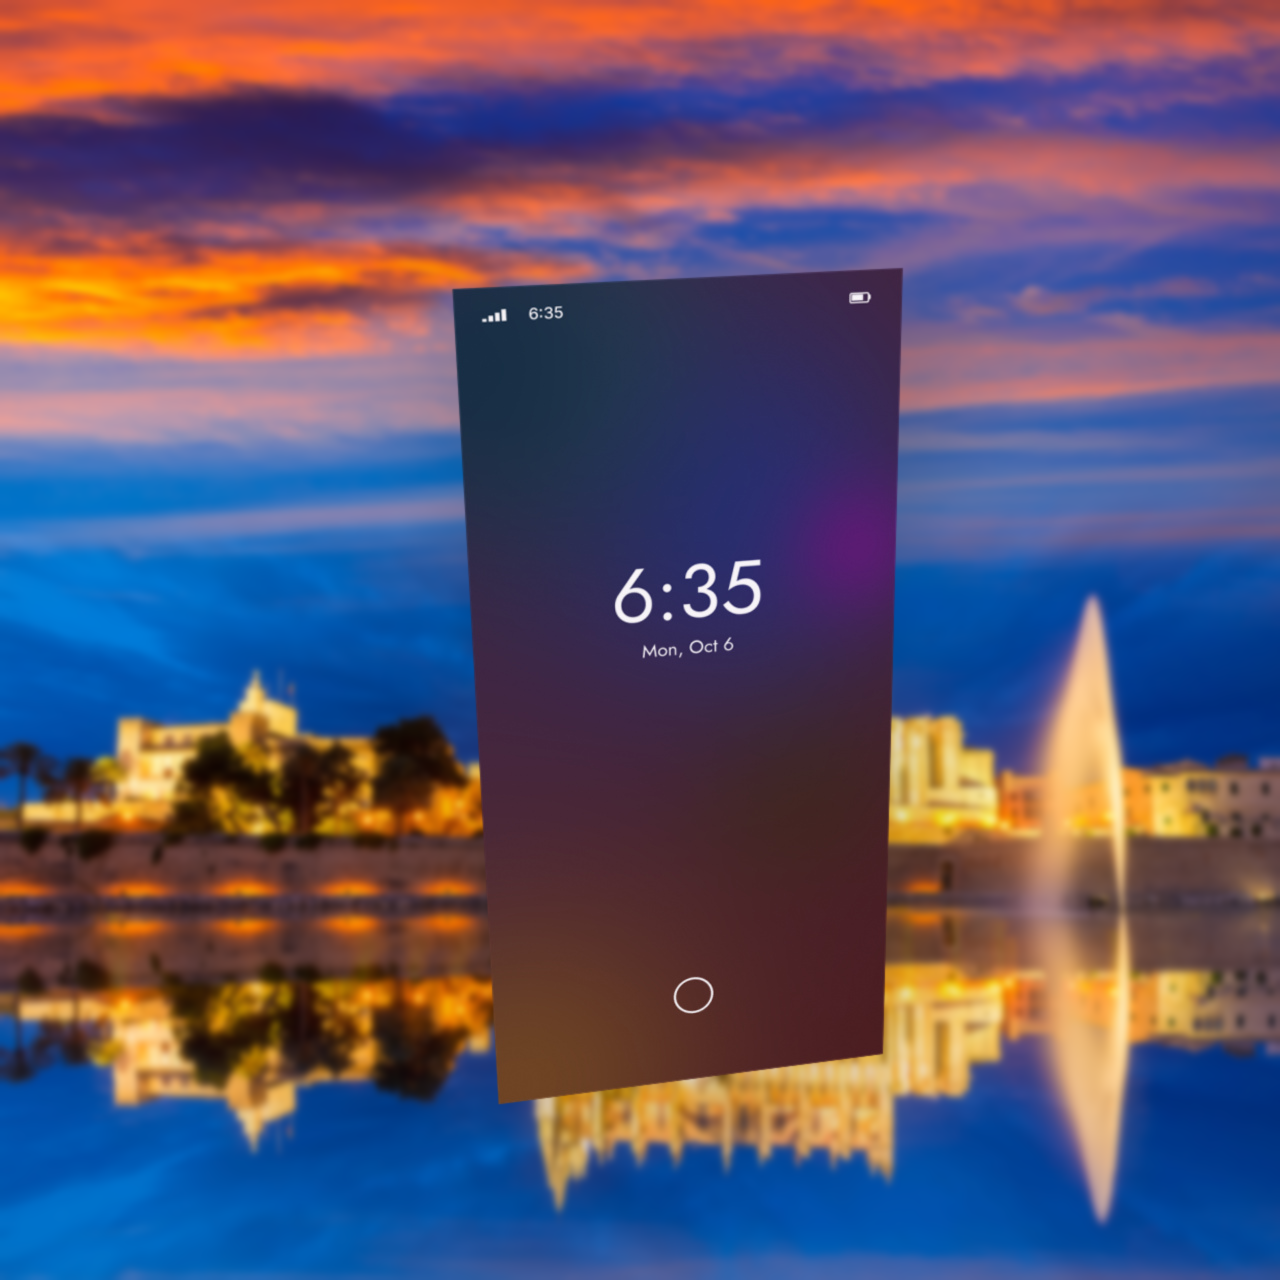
6:35
